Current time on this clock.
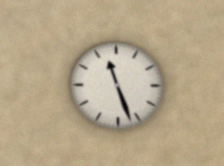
11:27
